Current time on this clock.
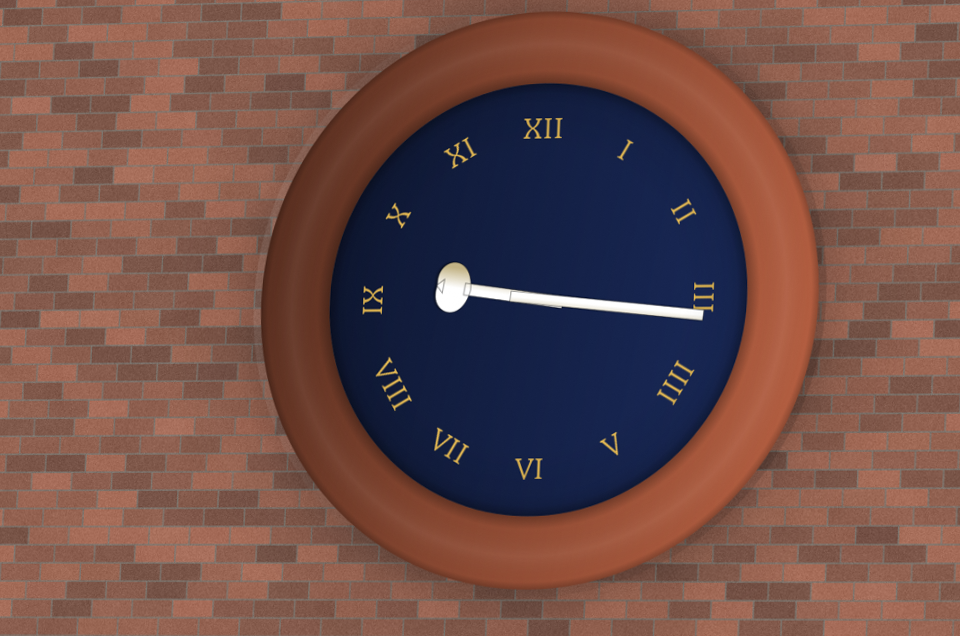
9:16
